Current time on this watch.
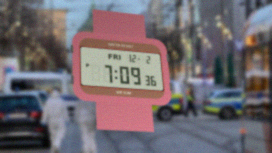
7:09:36
